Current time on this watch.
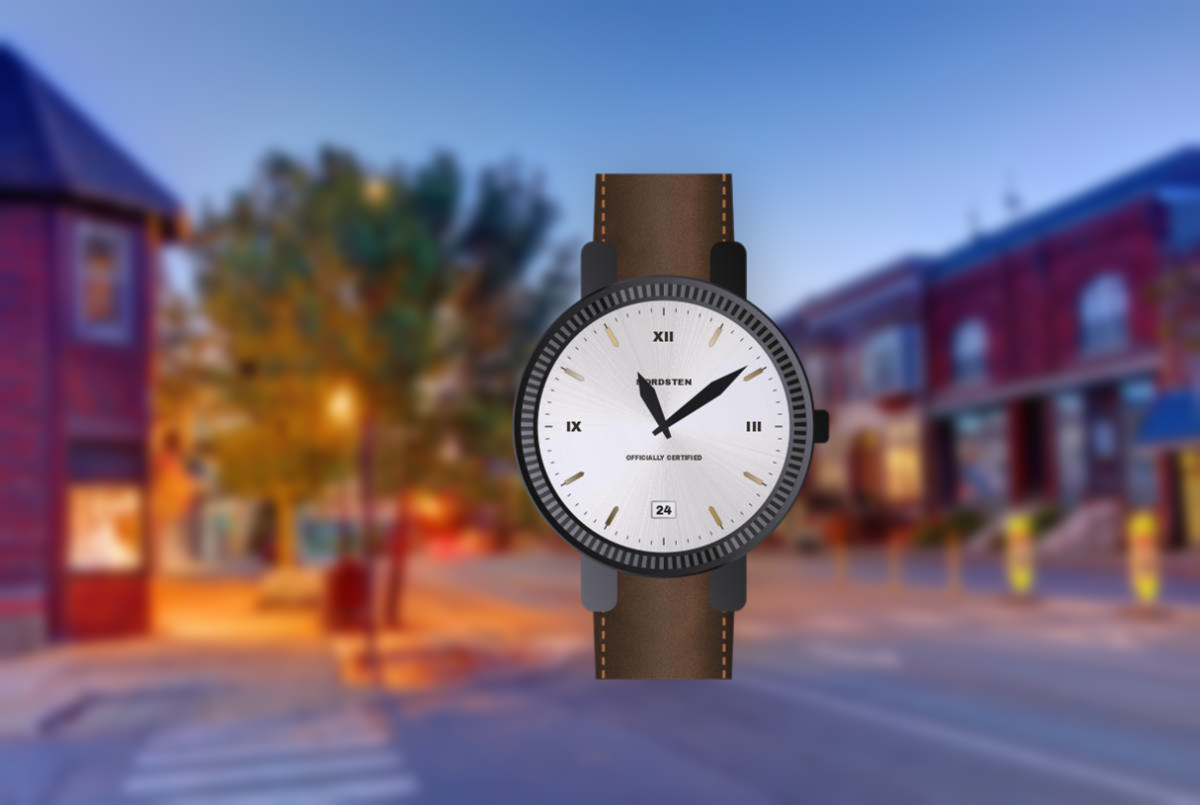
11:09
